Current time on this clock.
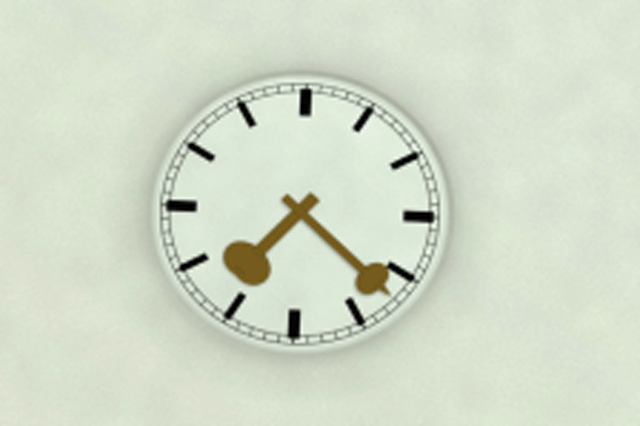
7:22
